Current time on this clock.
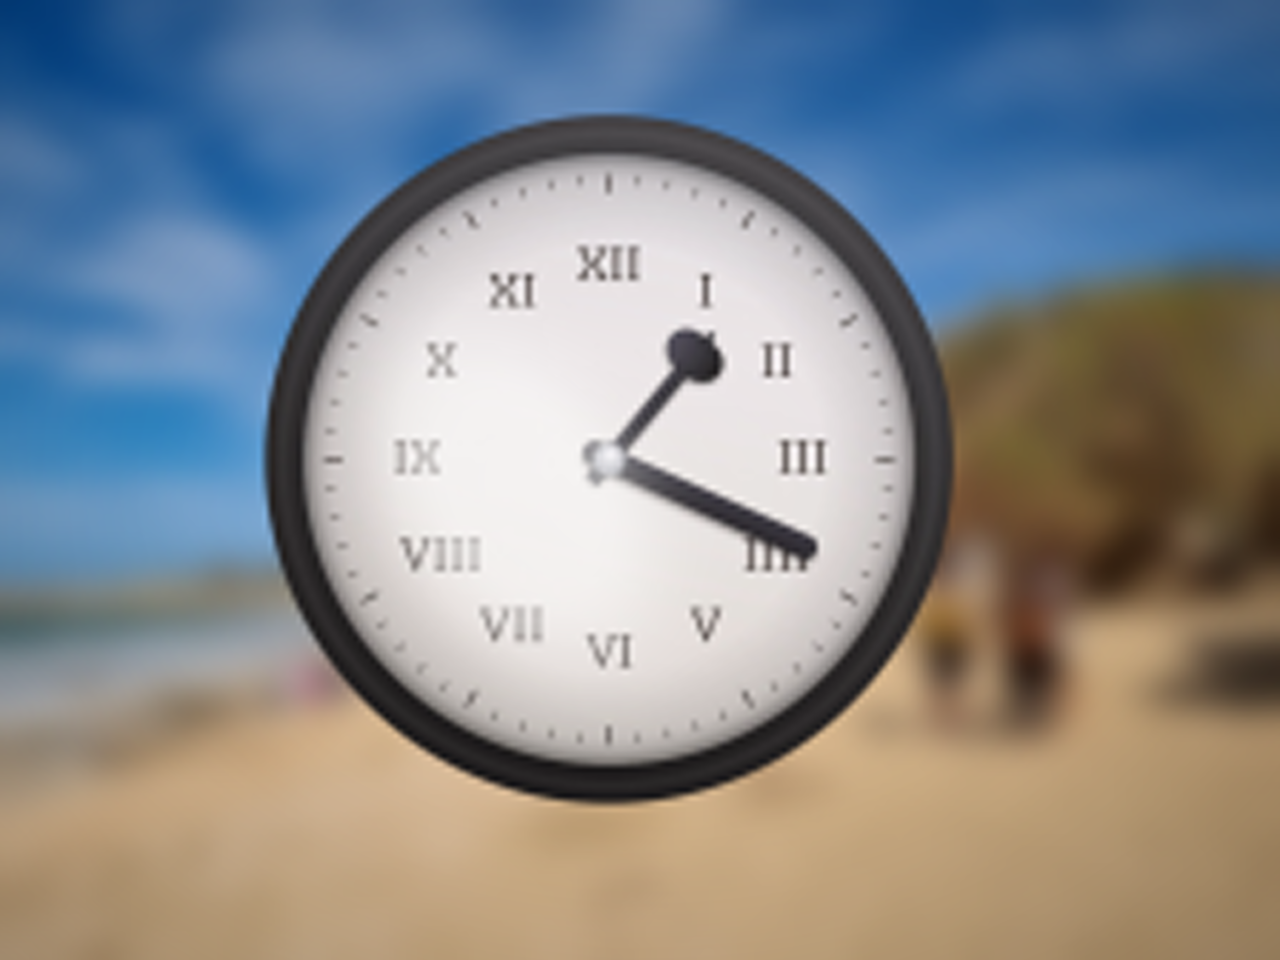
1:19
